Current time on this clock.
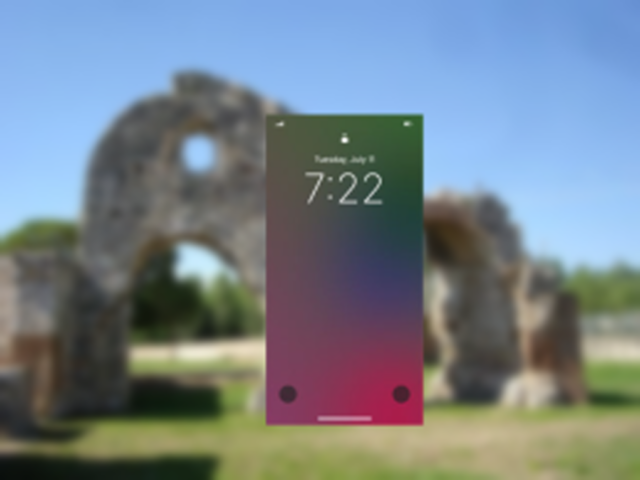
7:22
